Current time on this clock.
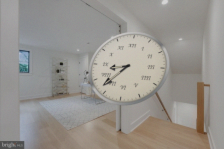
8:37
